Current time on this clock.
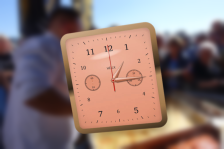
1:15
